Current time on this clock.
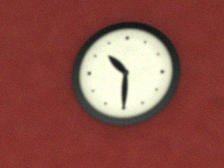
10:30
